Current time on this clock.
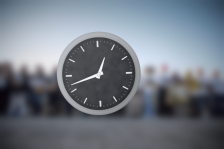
12:42
